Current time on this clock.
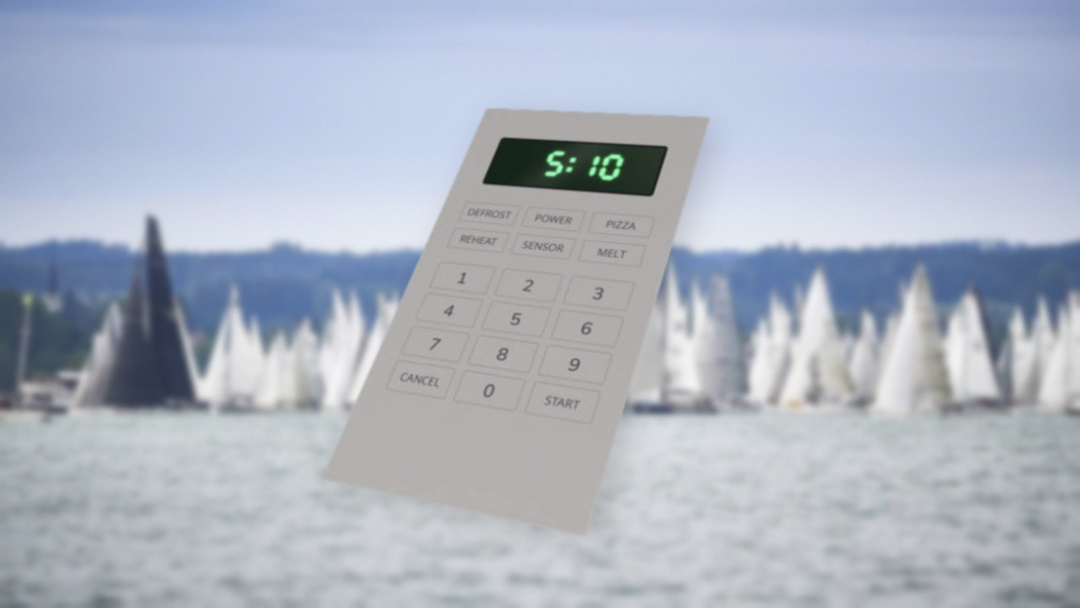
5:10
